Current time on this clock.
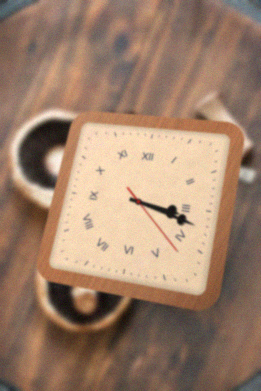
3:17:22
